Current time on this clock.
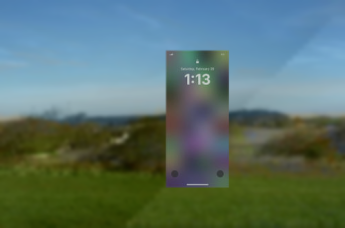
1:13
